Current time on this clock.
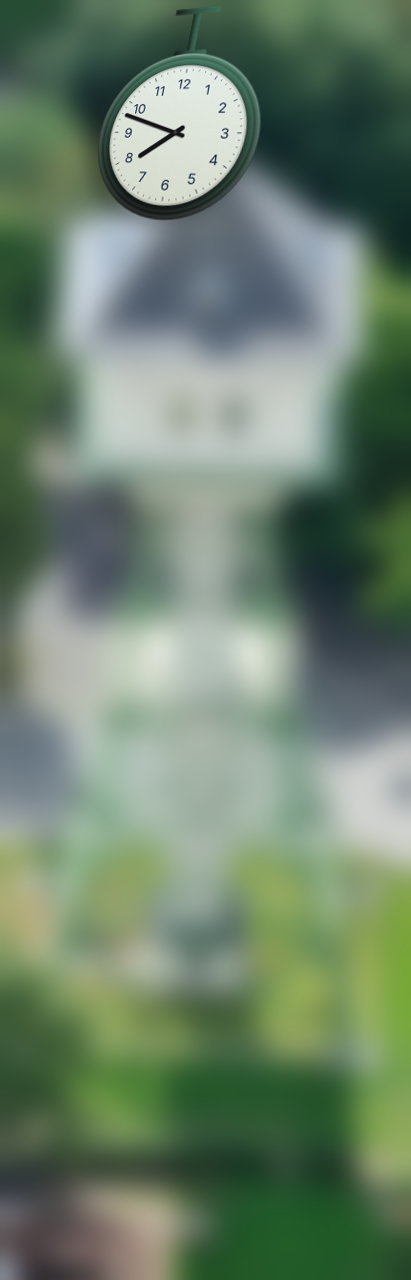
7:48
